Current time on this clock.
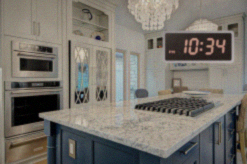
10:34
